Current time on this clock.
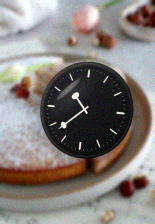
10:38
